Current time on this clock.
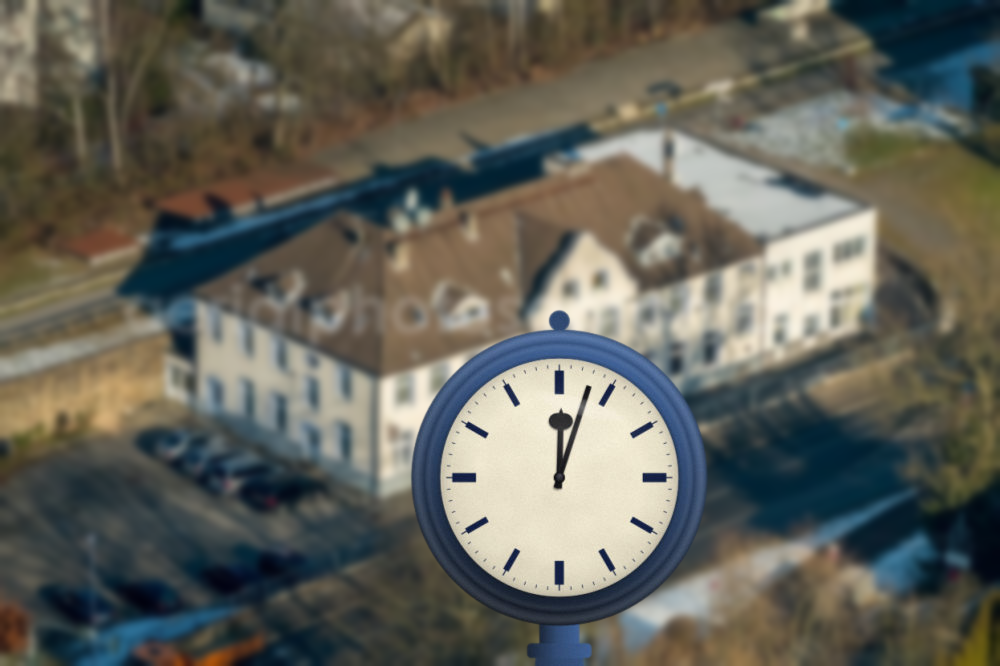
12:03
